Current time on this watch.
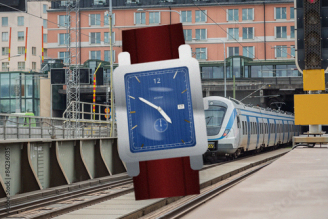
4:51
